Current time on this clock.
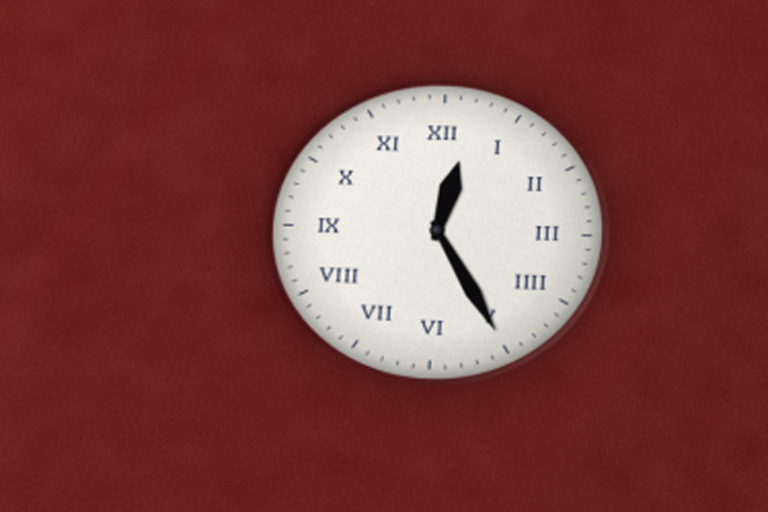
12:25
